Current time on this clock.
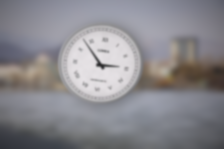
2:53
